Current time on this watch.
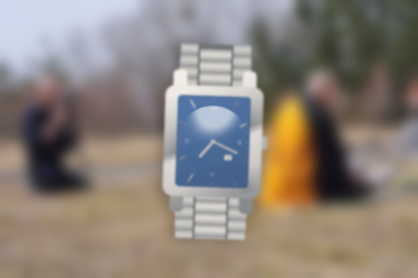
7:19
